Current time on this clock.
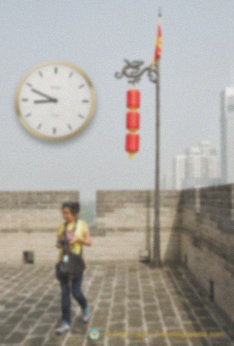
8:49
